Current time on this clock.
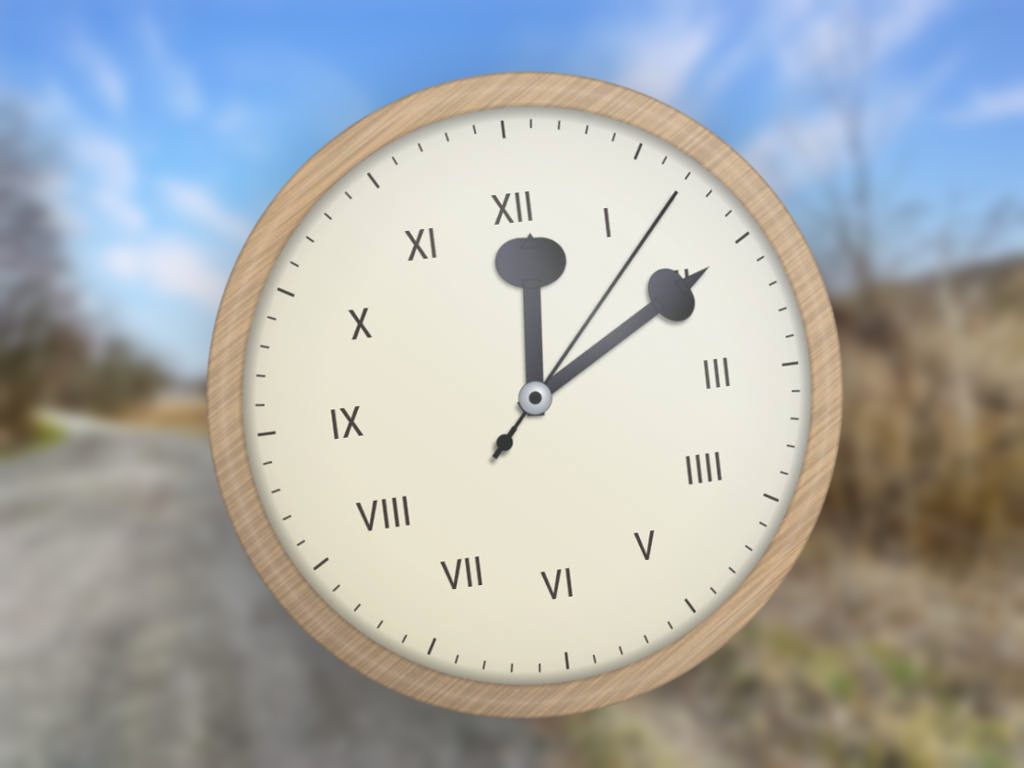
12:10:07
